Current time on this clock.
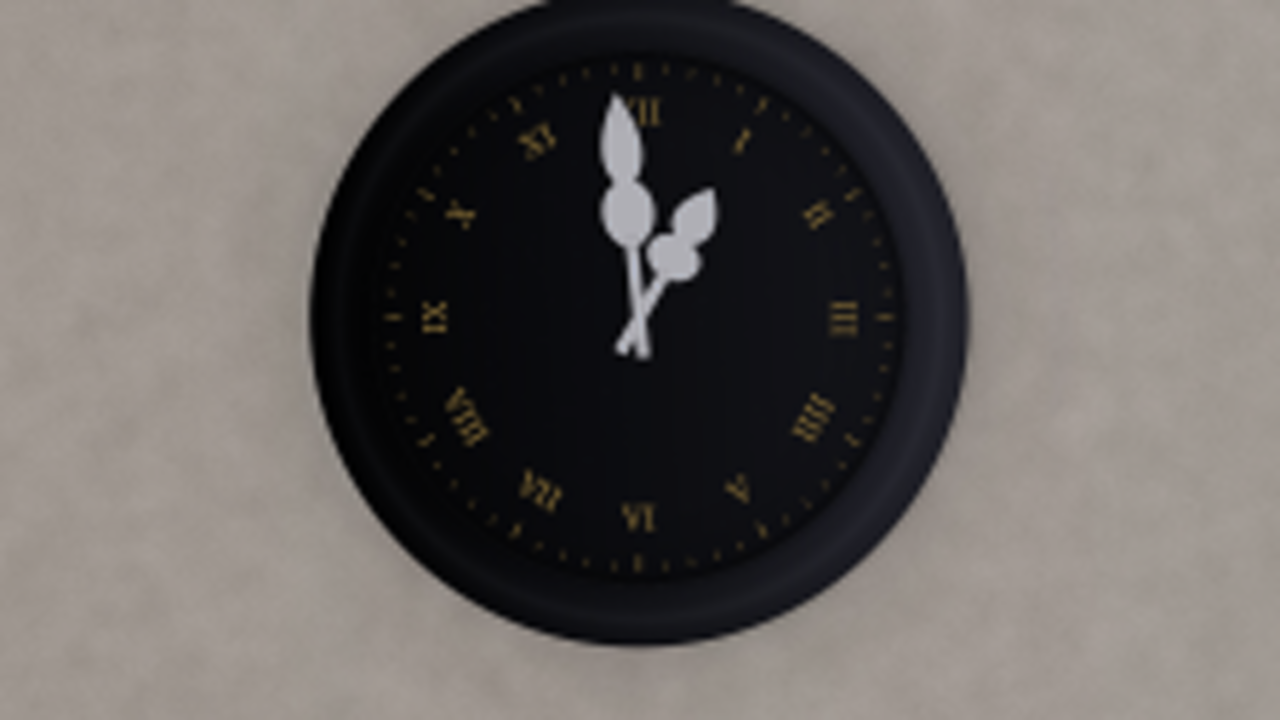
12:59
